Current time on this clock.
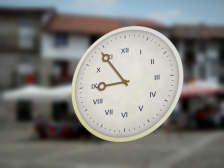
8:54
